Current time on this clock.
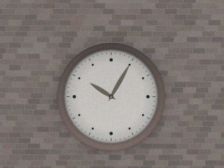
10:05
